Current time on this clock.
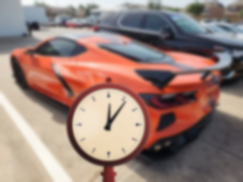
12:06
